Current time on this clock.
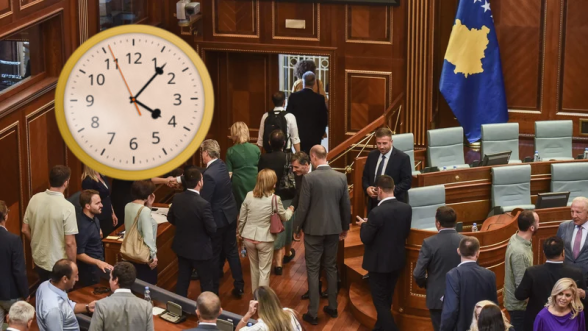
4:06:56
